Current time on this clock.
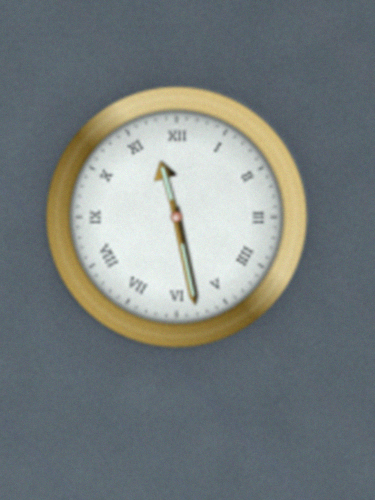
11:28
